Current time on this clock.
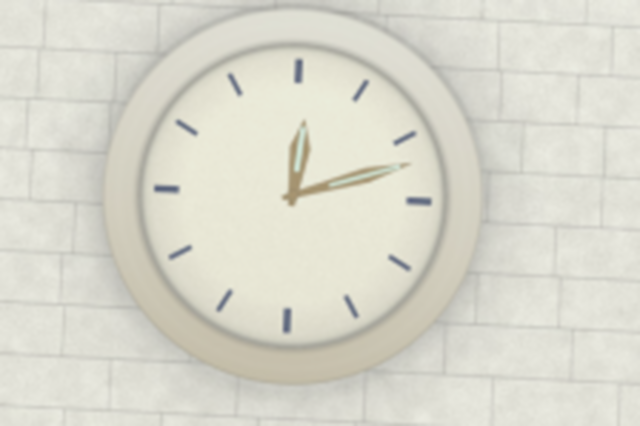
12:12
